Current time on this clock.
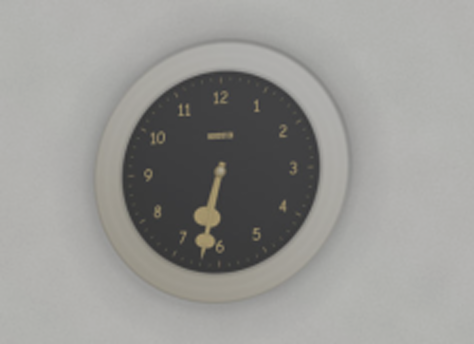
6:32
